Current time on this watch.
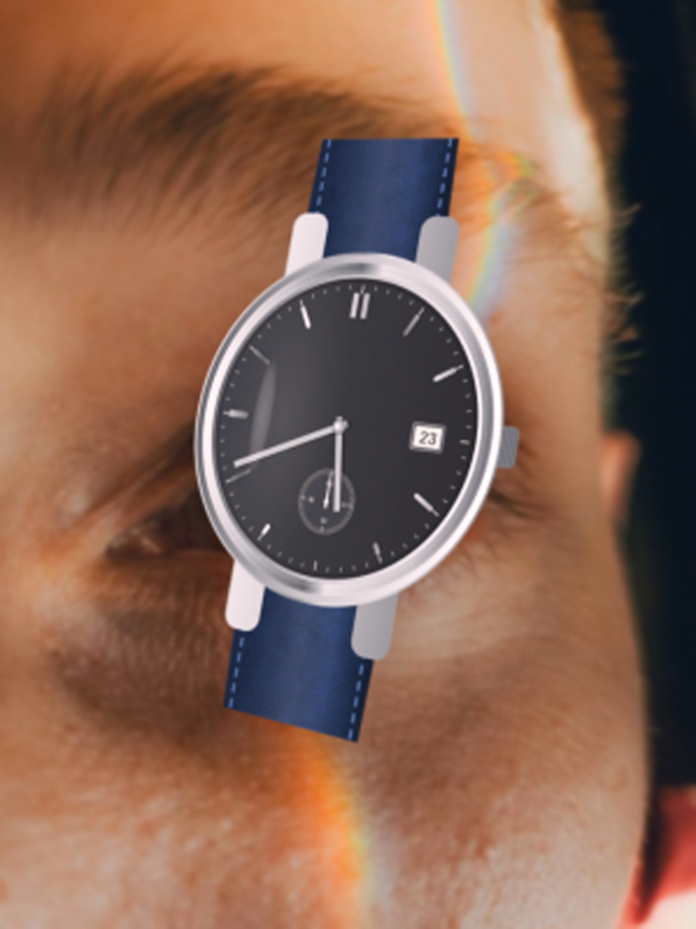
5:41
